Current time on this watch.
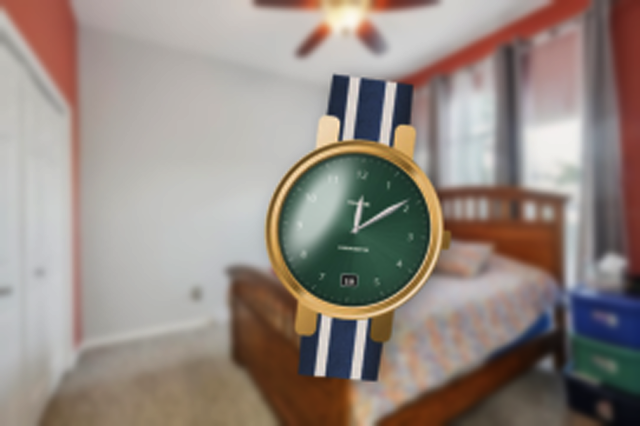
12:09
